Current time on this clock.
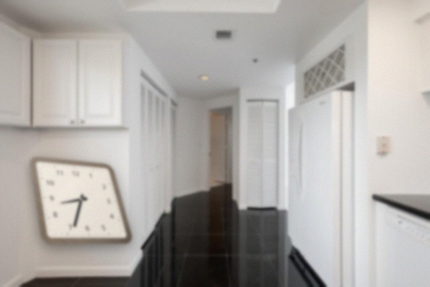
8:34
